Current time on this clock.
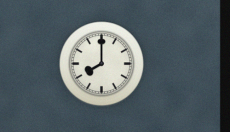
8:00
